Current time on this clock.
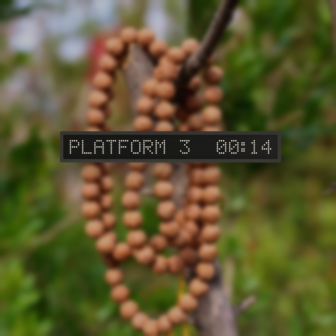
0:14
